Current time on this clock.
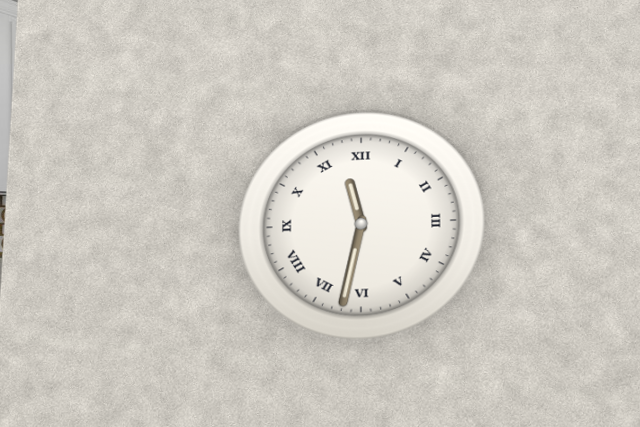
11:32
